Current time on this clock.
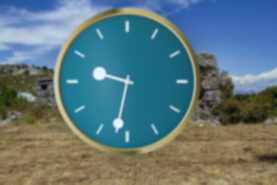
9:32
